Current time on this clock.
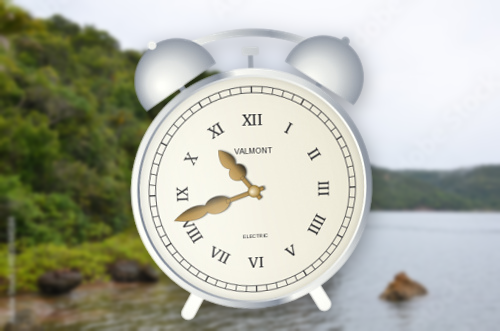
10:42
